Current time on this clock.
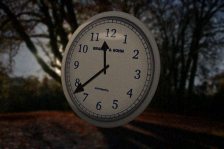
11:38
